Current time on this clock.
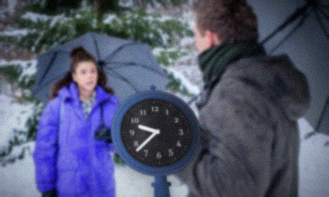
9:38
